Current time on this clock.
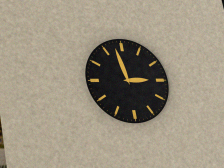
2:58
